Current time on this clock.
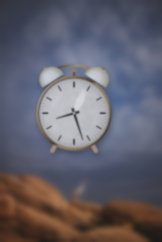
8:27
